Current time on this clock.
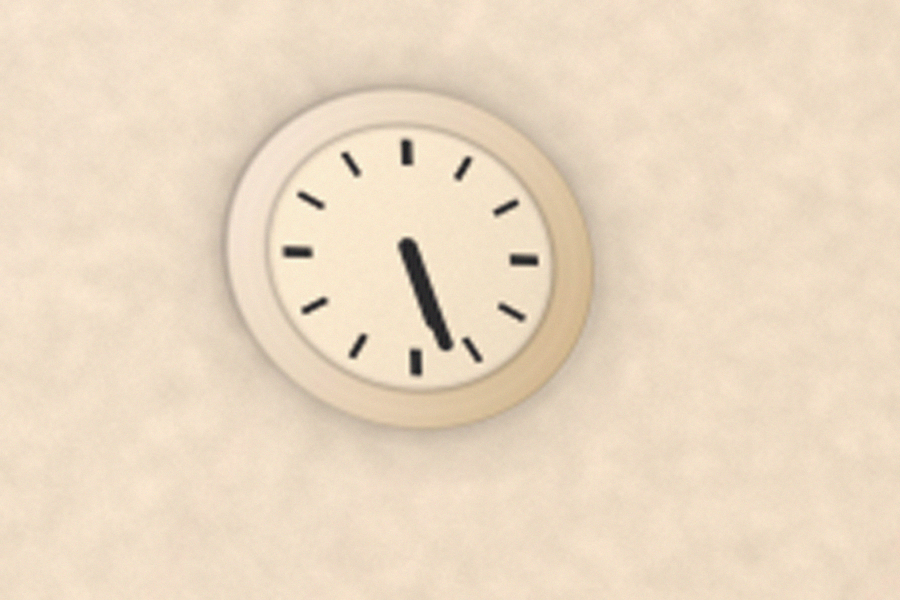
5:27
